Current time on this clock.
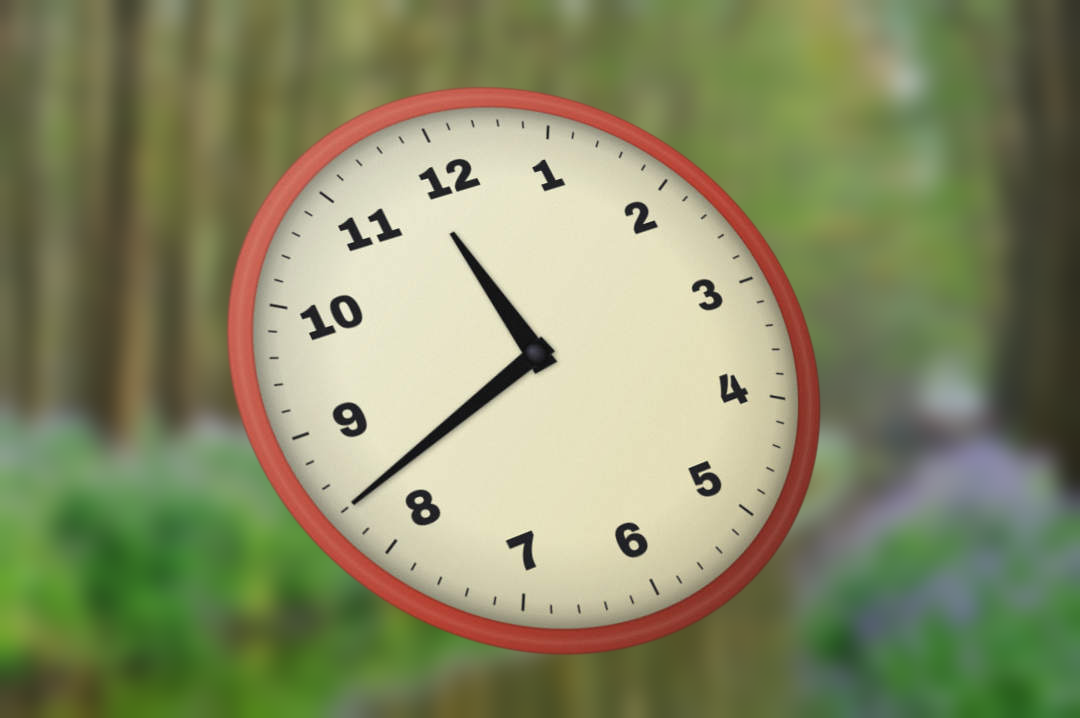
11:42
